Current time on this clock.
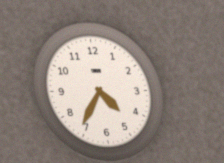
4:36
